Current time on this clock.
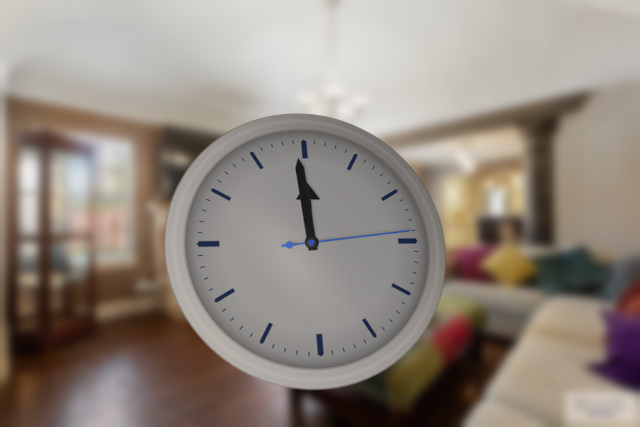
11:59:14
